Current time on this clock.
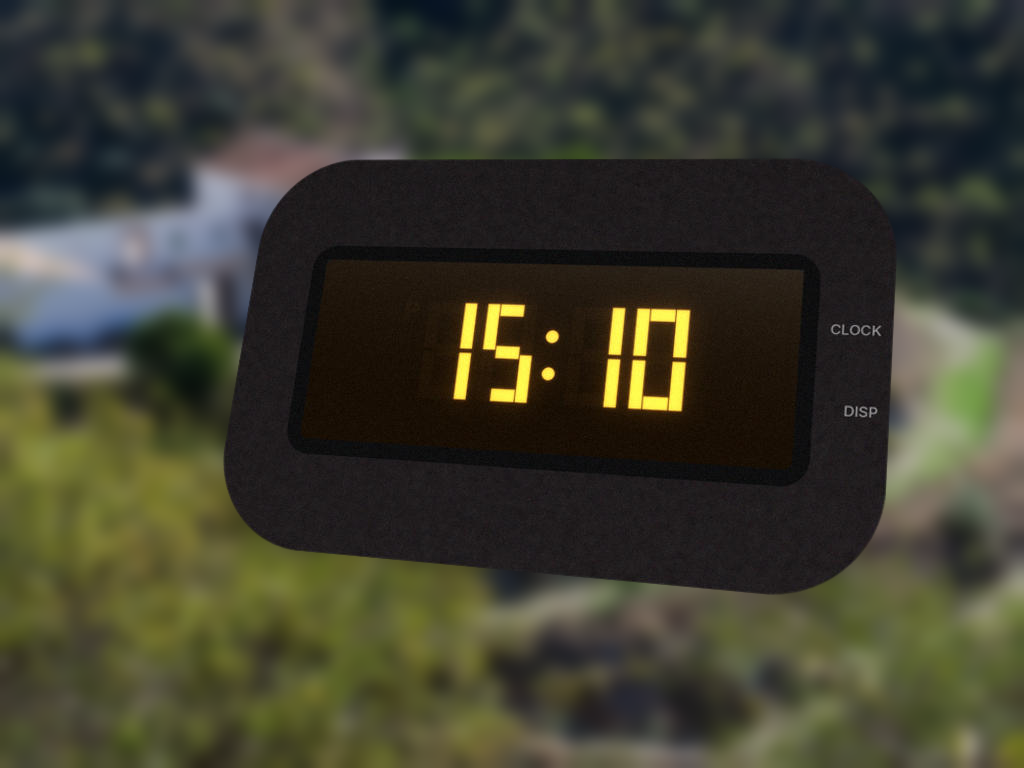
15:10
